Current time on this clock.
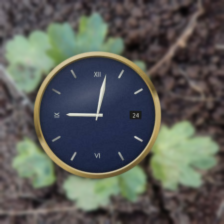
9:02
